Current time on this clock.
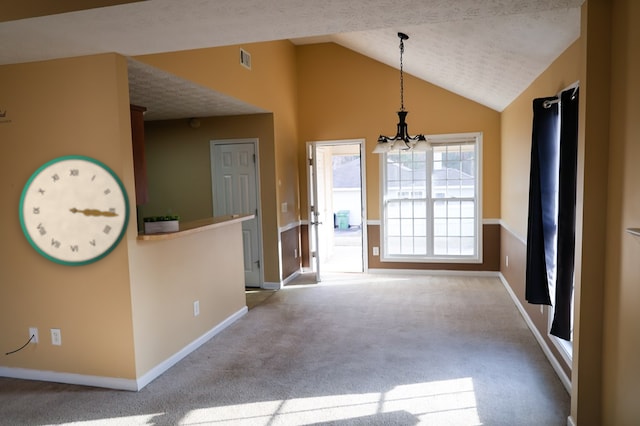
3:16
